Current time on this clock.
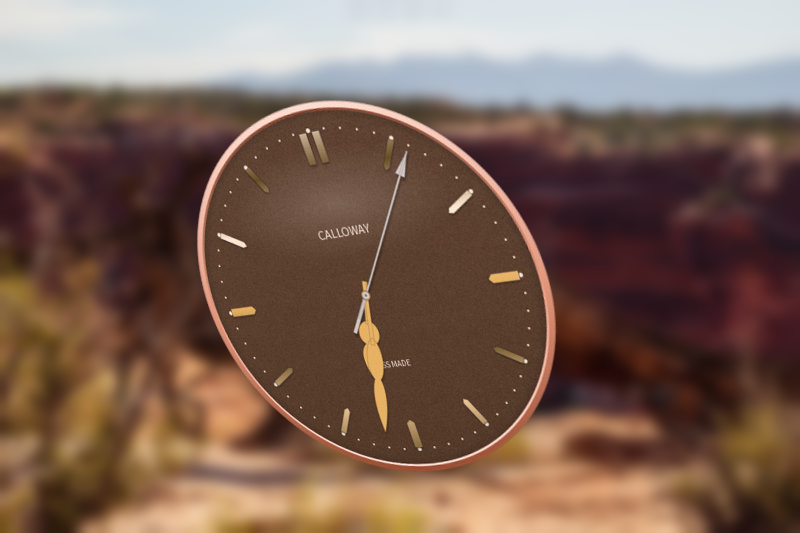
6:32:06
